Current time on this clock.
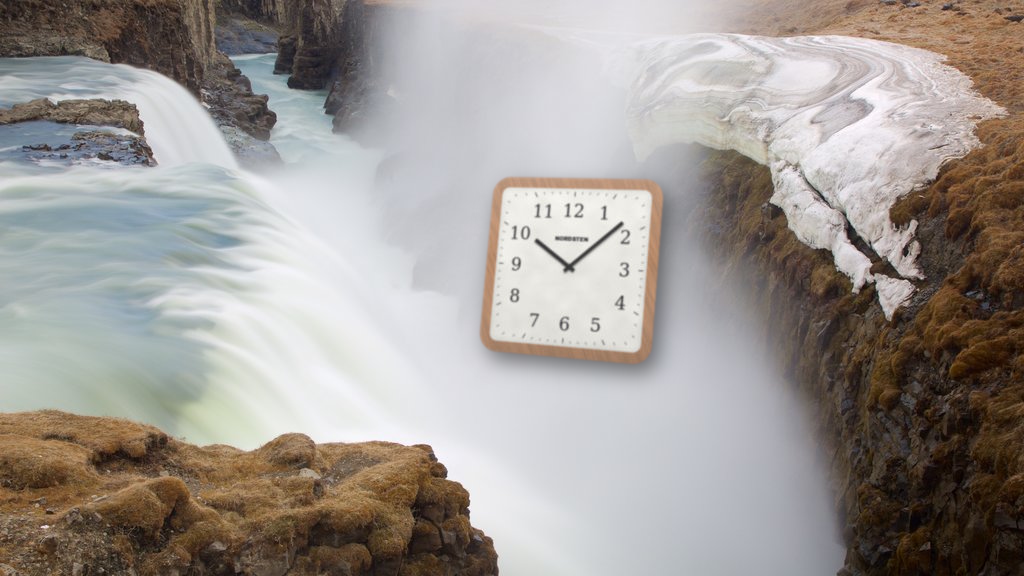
10:08
